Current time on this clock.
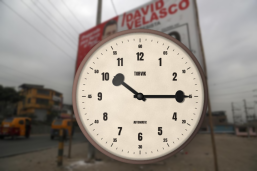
10:15
